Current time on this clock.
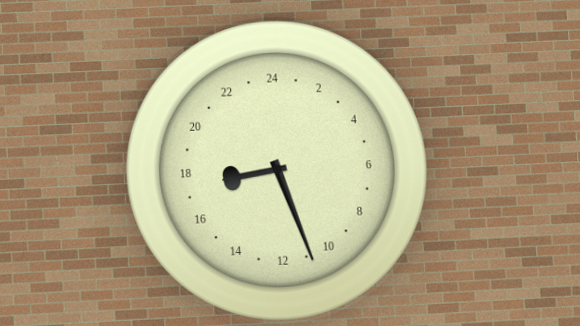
17:27
